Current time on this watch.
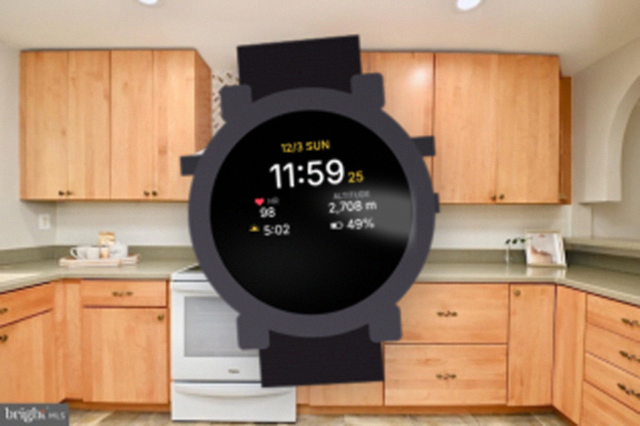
11:59
